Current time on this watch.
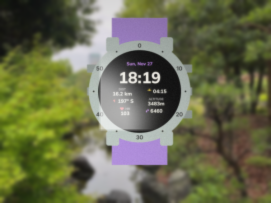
18:19
